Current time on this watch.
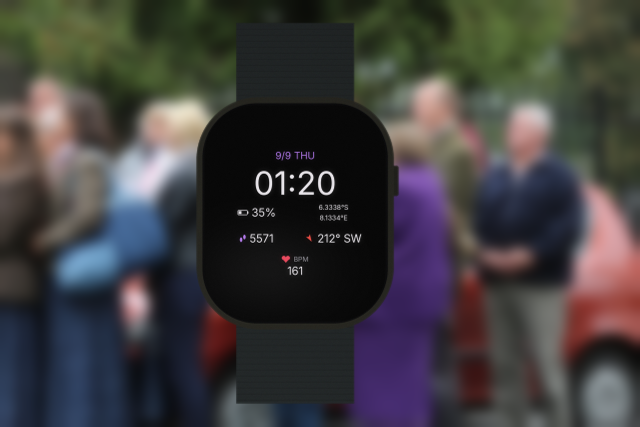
1:20
